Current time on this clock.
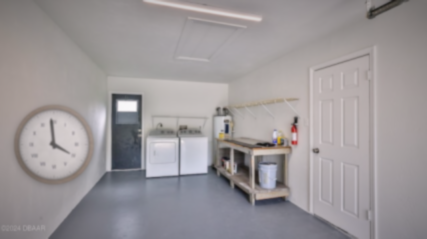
3:59
